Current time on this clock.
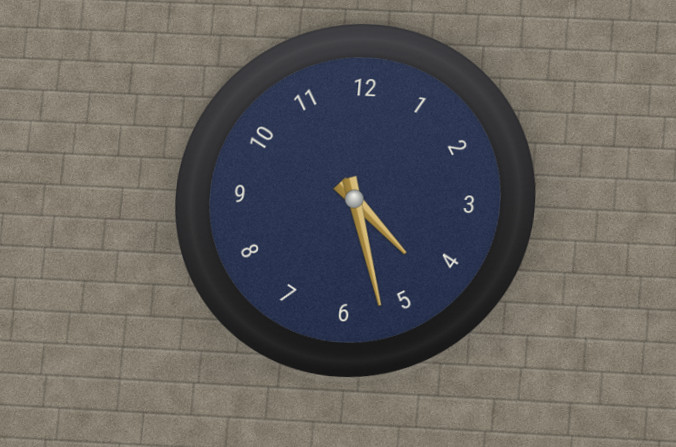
4:27
